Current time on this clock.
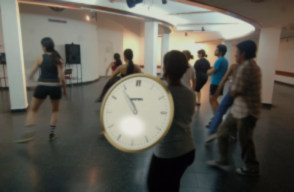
10:54
